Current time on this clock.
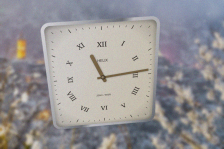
11:14
